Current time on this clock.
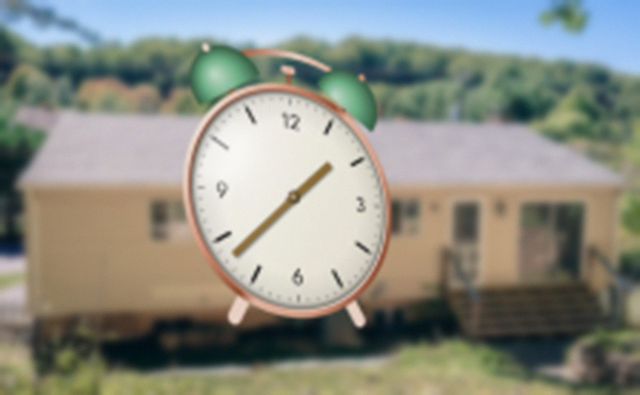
1:38
